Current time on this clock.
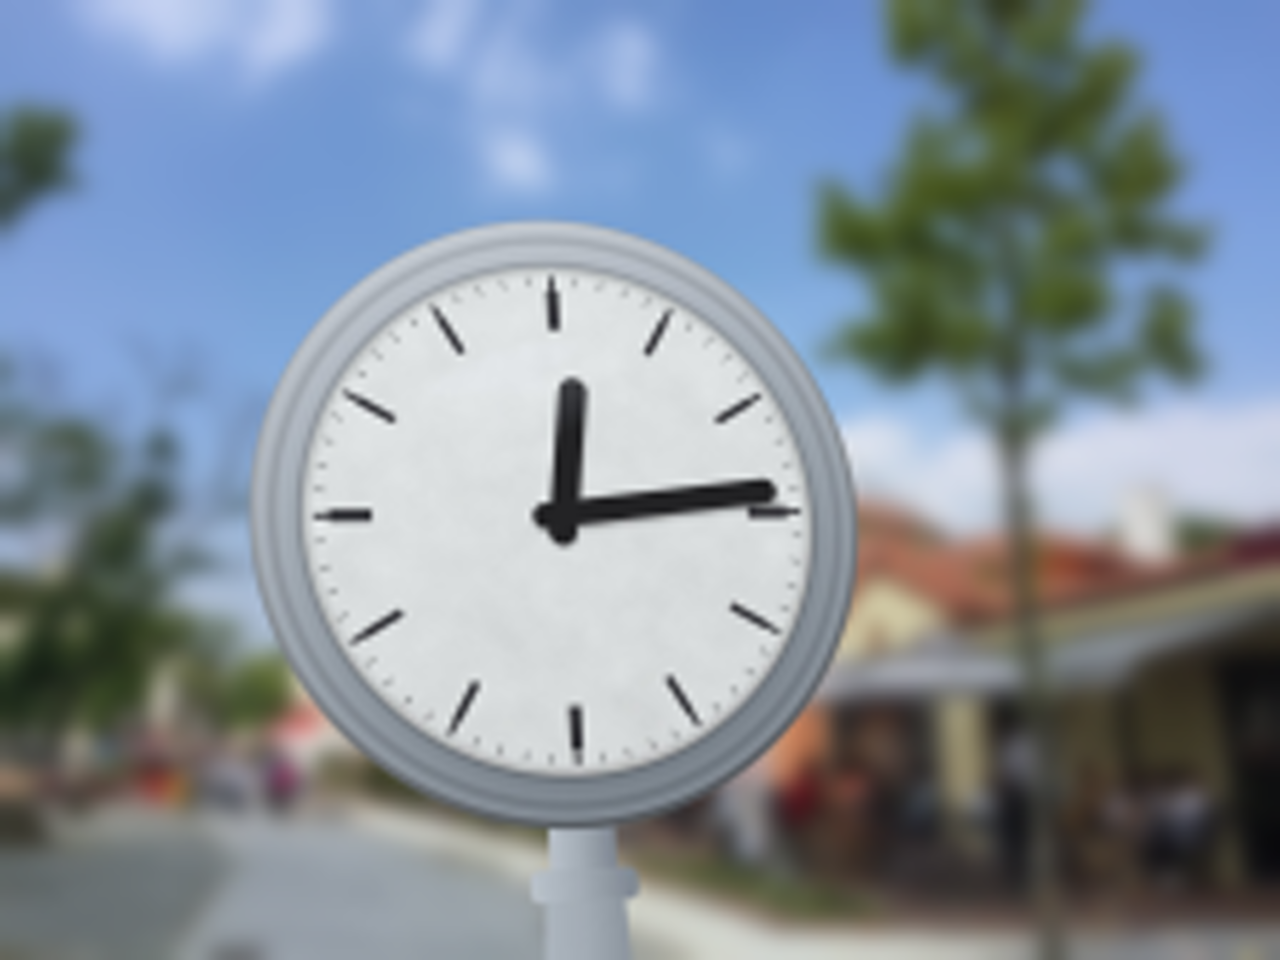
12:14
